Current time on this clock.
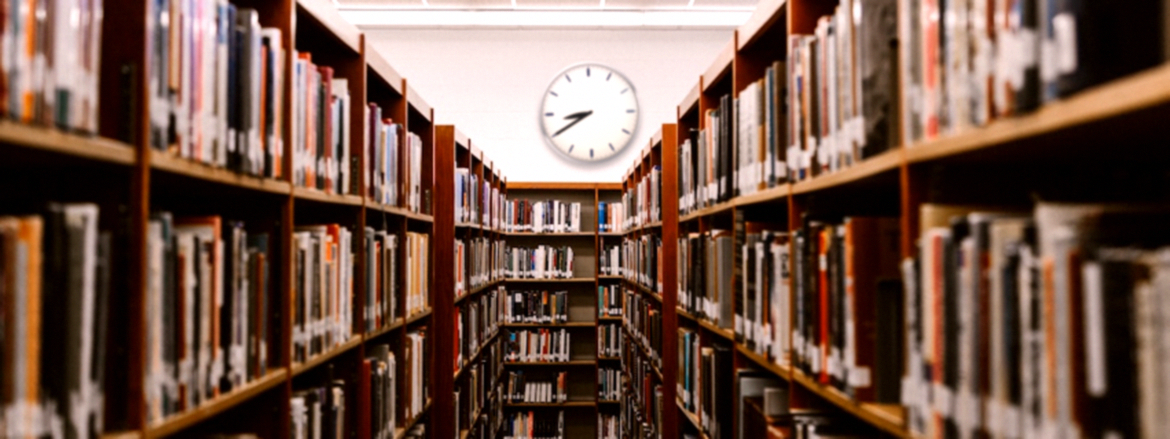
8:40
